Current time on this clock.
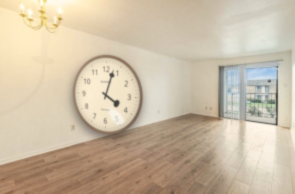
4:03
